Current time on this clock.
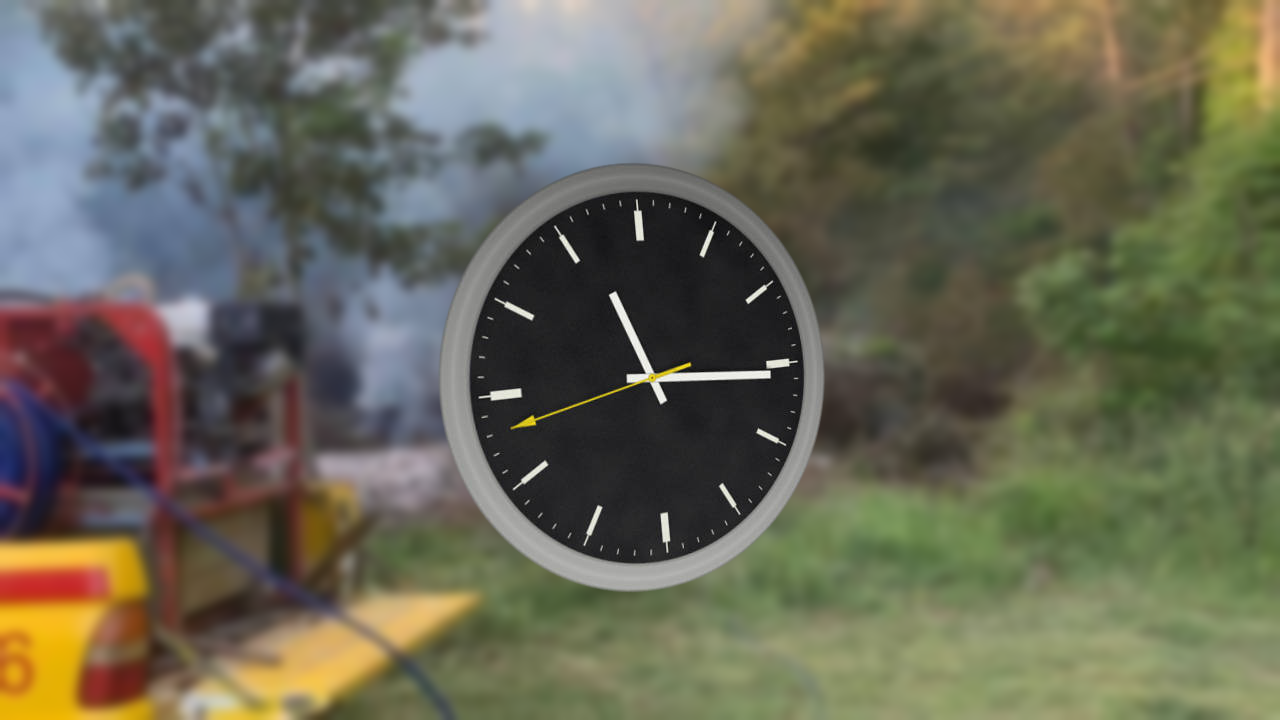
11:15:43
